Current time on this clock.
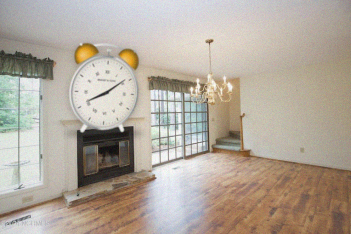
8:09
